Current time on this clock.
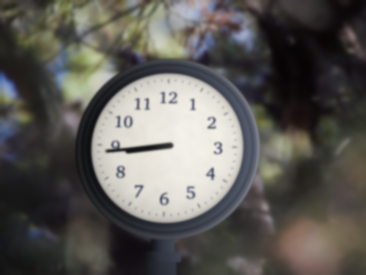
8:44
